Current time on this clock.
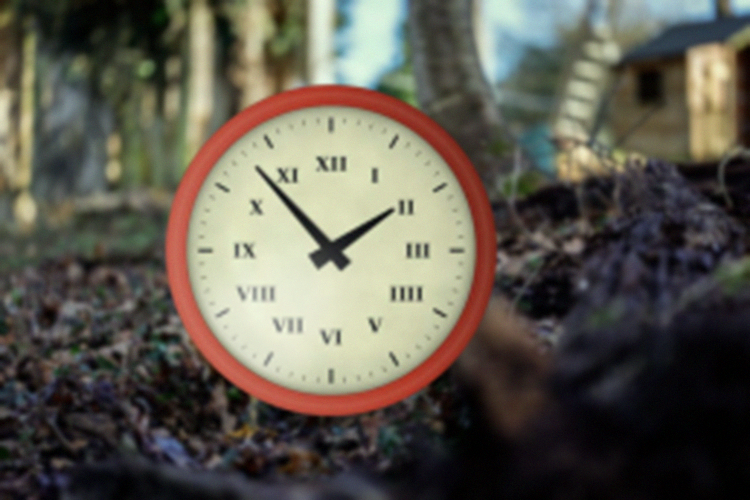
1:53
